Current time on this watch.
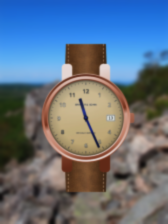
11:26
